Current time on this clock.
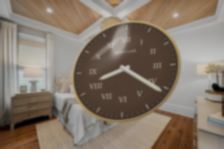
8:21
